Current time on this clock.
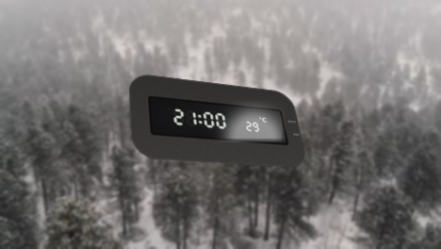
21:00
